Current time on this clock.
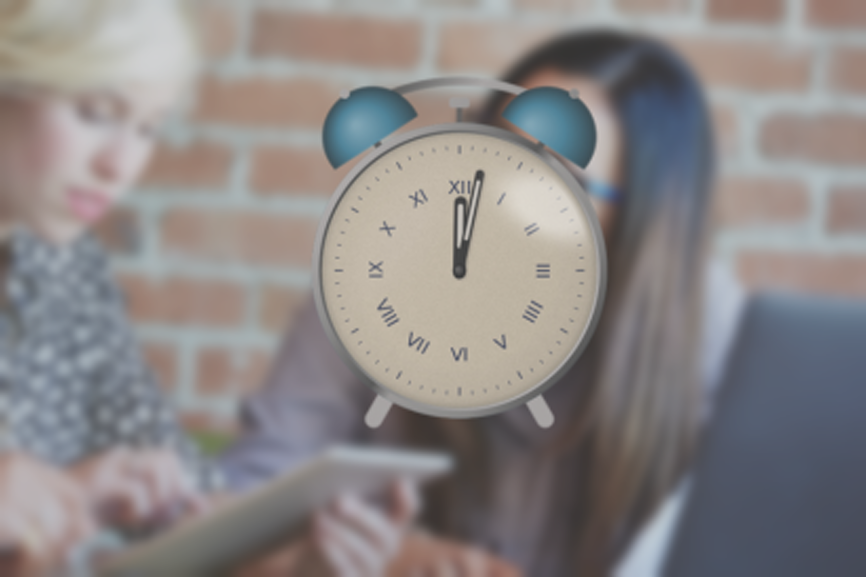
12:02
